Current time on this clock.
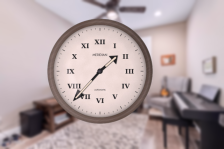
1:37
